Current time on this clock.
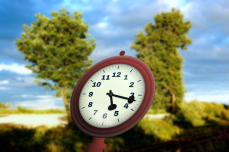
5:17
